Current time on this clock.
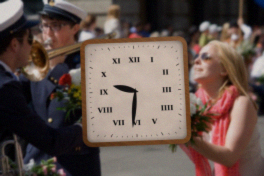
9:31
